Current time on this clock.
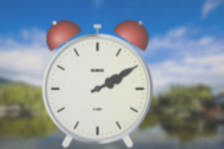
2:10
